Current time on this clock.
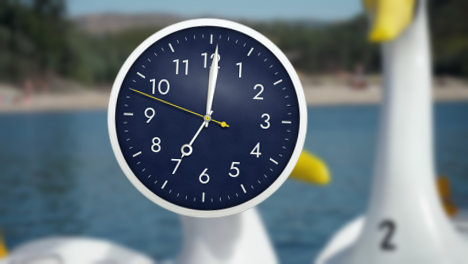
7:00:48
